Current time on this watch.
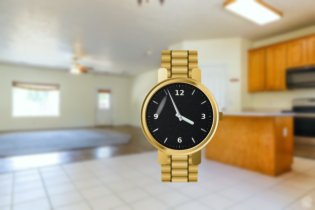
3:56
